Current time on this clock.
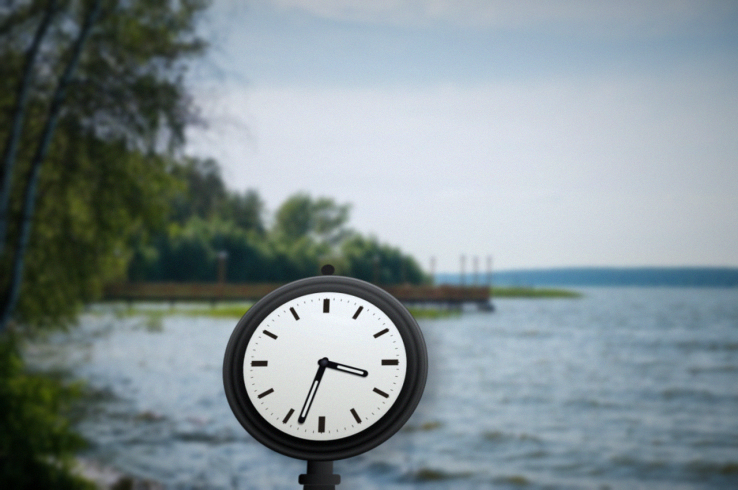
3:33
